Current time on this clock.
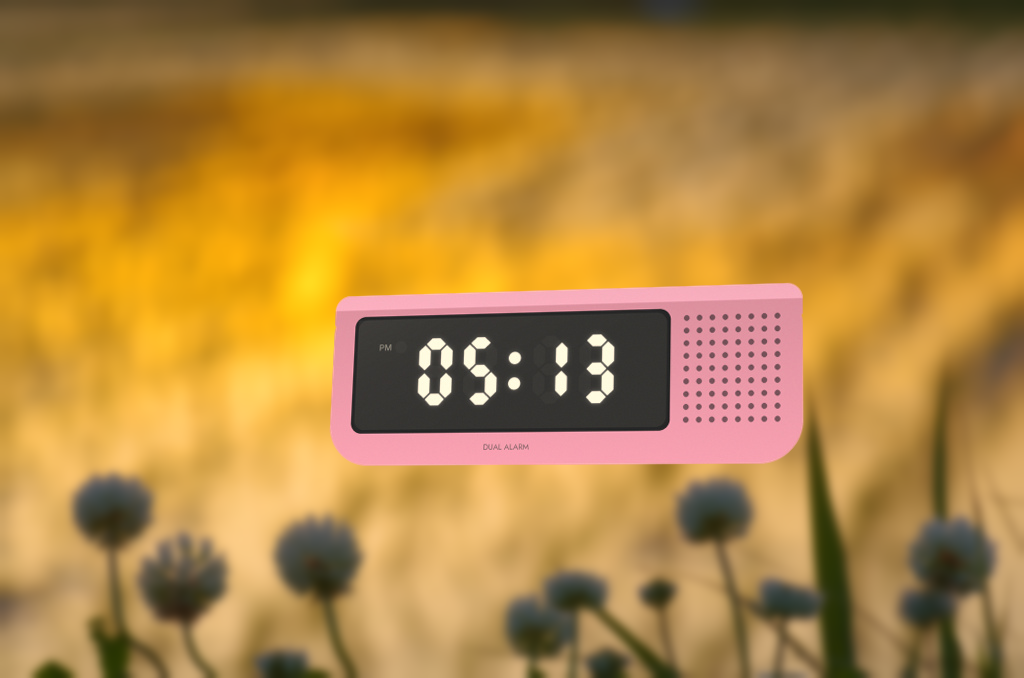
5:13
